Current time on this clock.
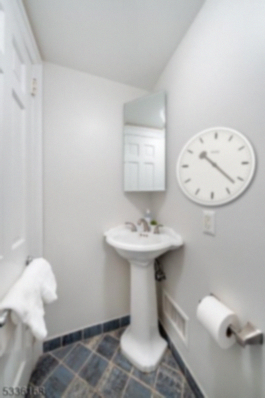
10:22
